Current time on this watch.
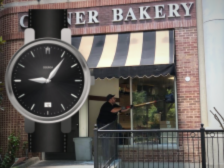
9:06
